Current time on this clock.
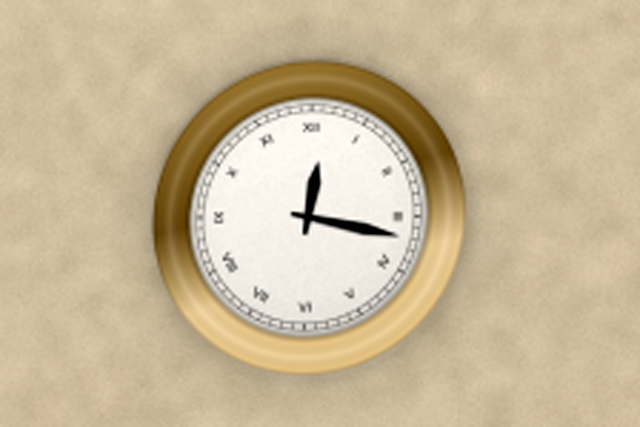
12:17
